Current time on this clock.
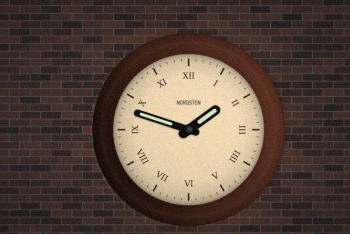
1:48
